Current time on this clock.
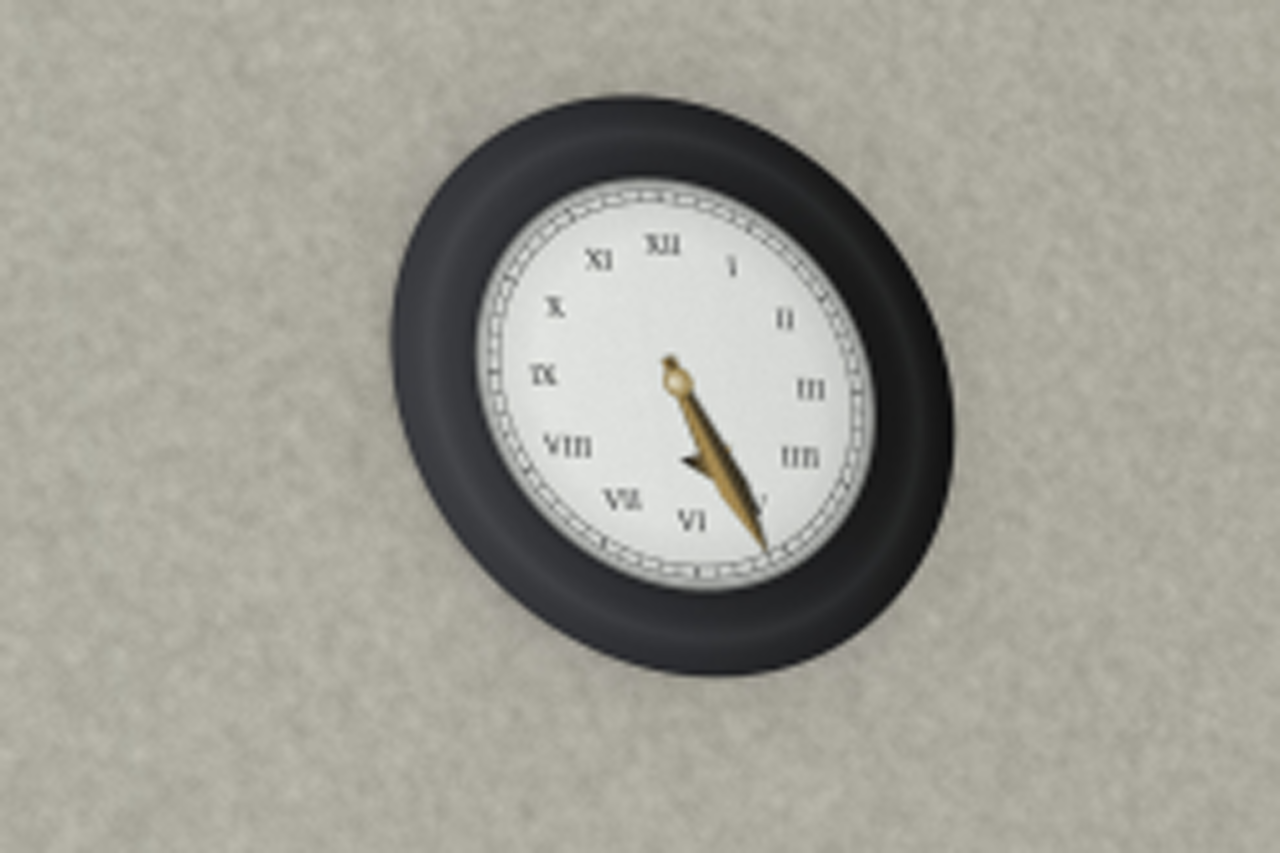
5:26
